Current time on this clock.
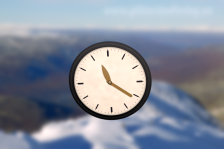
11:21
